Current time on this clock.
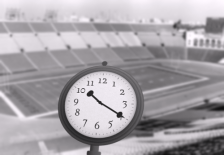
10:20
